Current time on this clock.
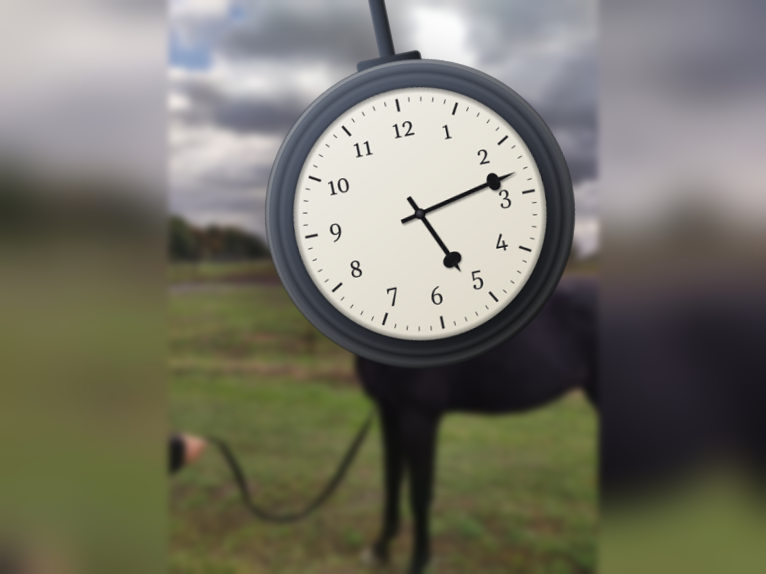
5:13
